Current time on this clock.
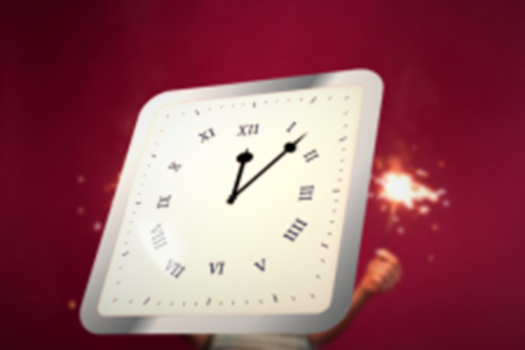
12:07
